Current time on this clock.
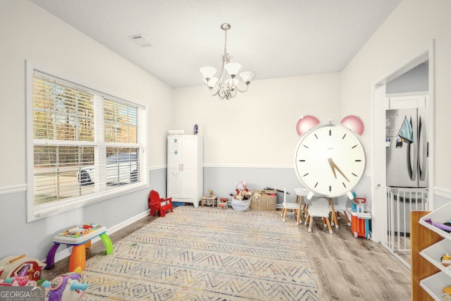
5:23
